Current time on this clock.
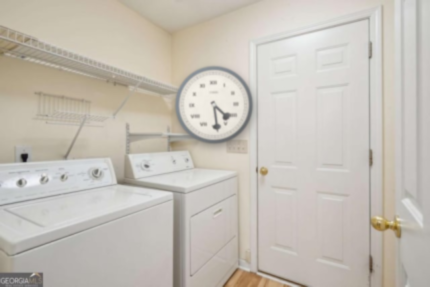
4:29
